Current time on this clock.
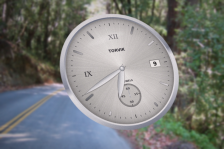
6:41
